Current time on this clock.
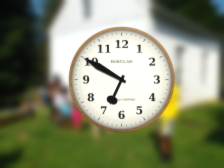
6:50
